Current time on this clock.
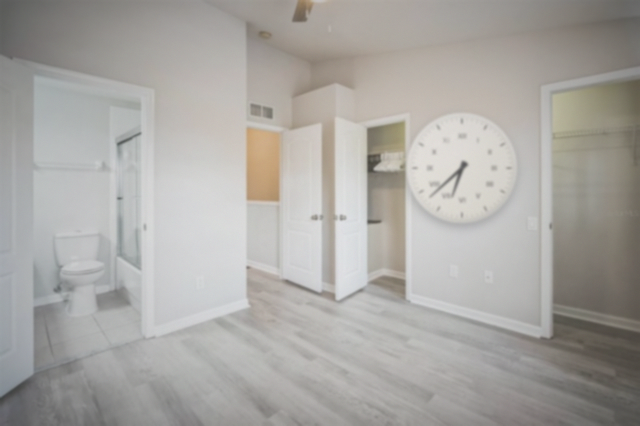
6:38
